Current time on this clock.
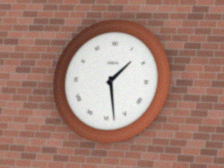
1:28
